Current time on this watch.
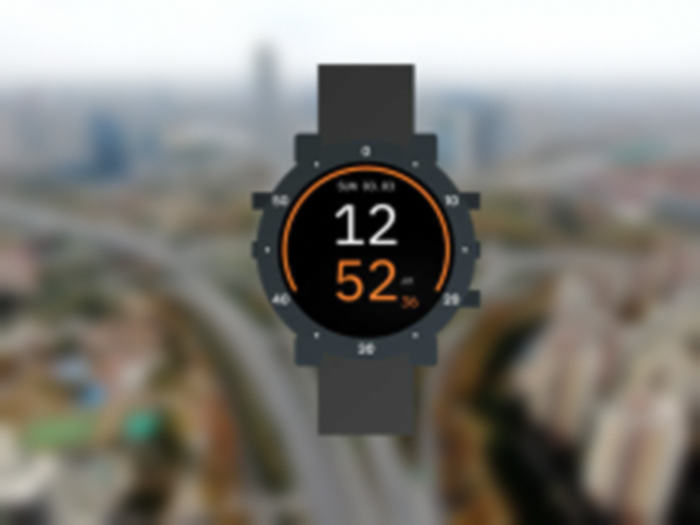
12:52
